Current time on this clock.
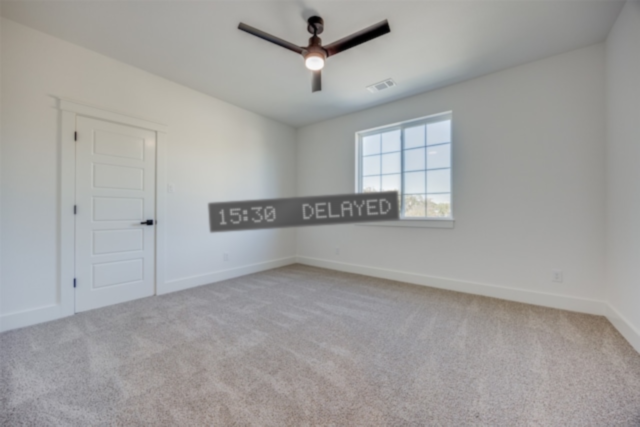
15:30
